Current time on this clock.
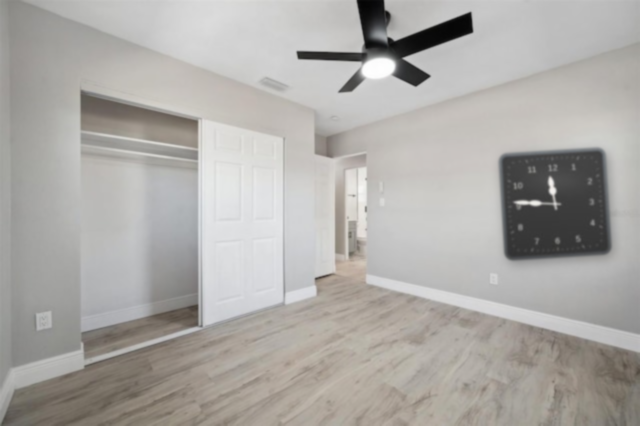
11:46
